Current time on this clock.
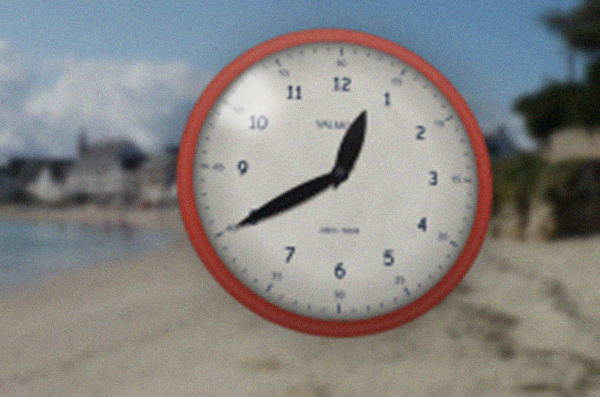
12:40
